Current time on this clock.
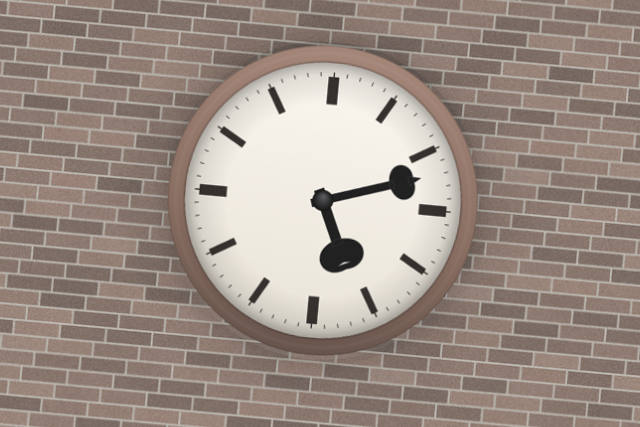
5:12
